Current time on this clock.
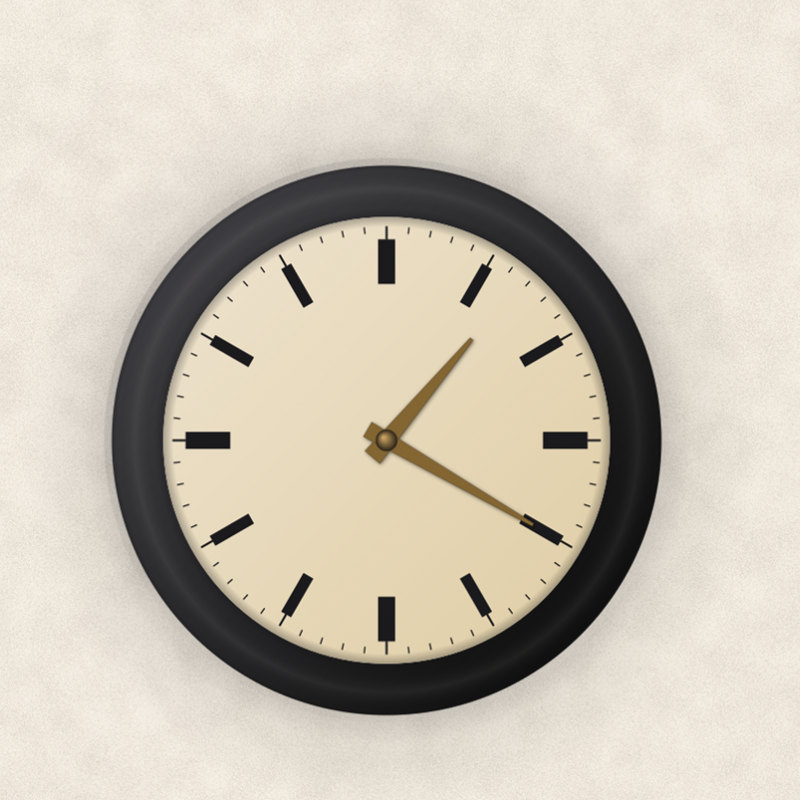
1:20
